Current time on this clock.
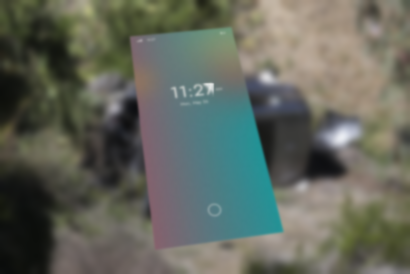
11:27
